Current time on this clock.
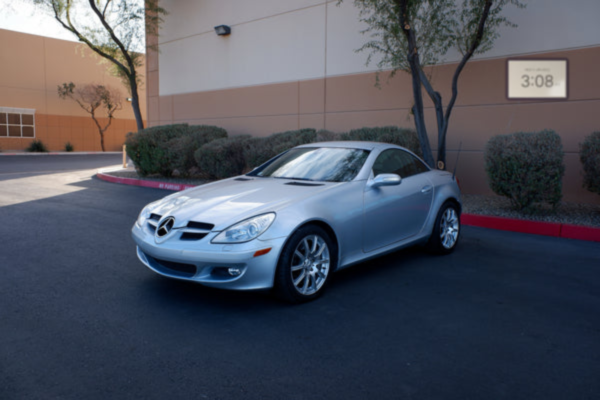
3:08
